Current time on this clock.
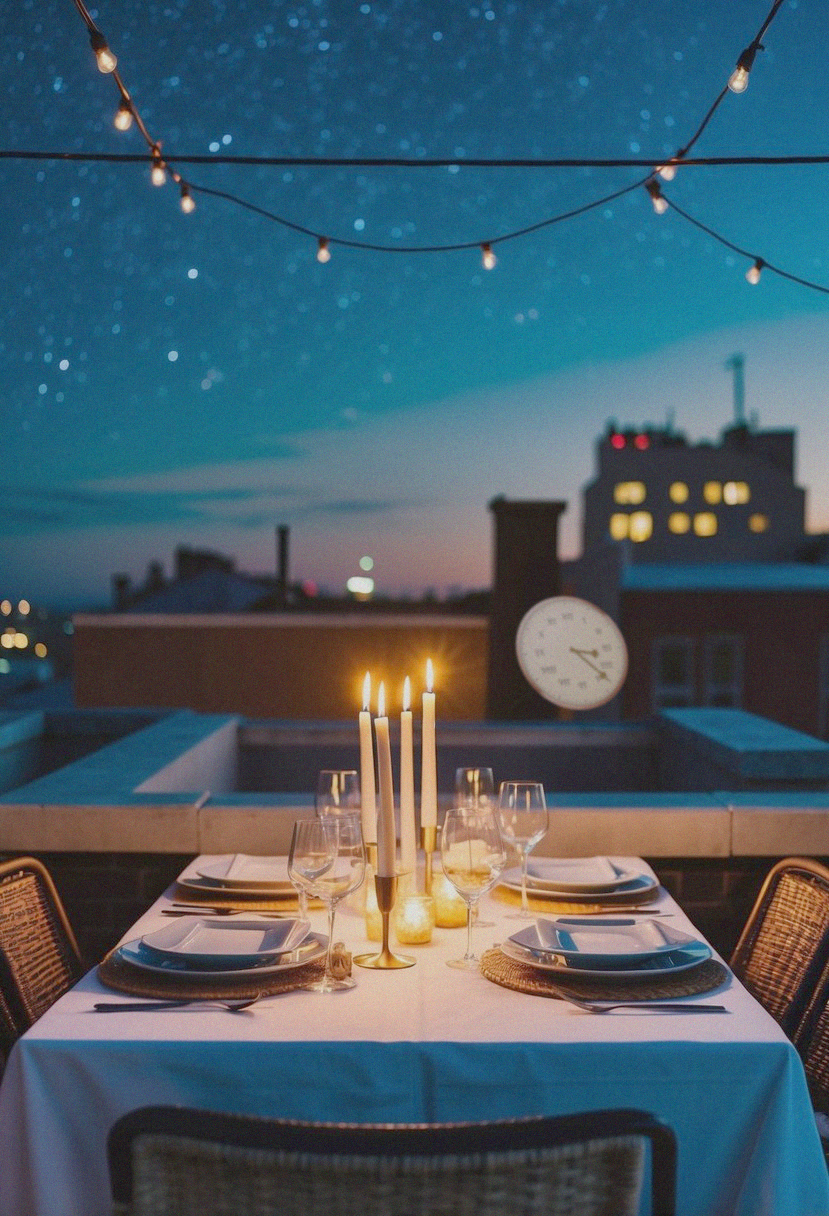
3:23
